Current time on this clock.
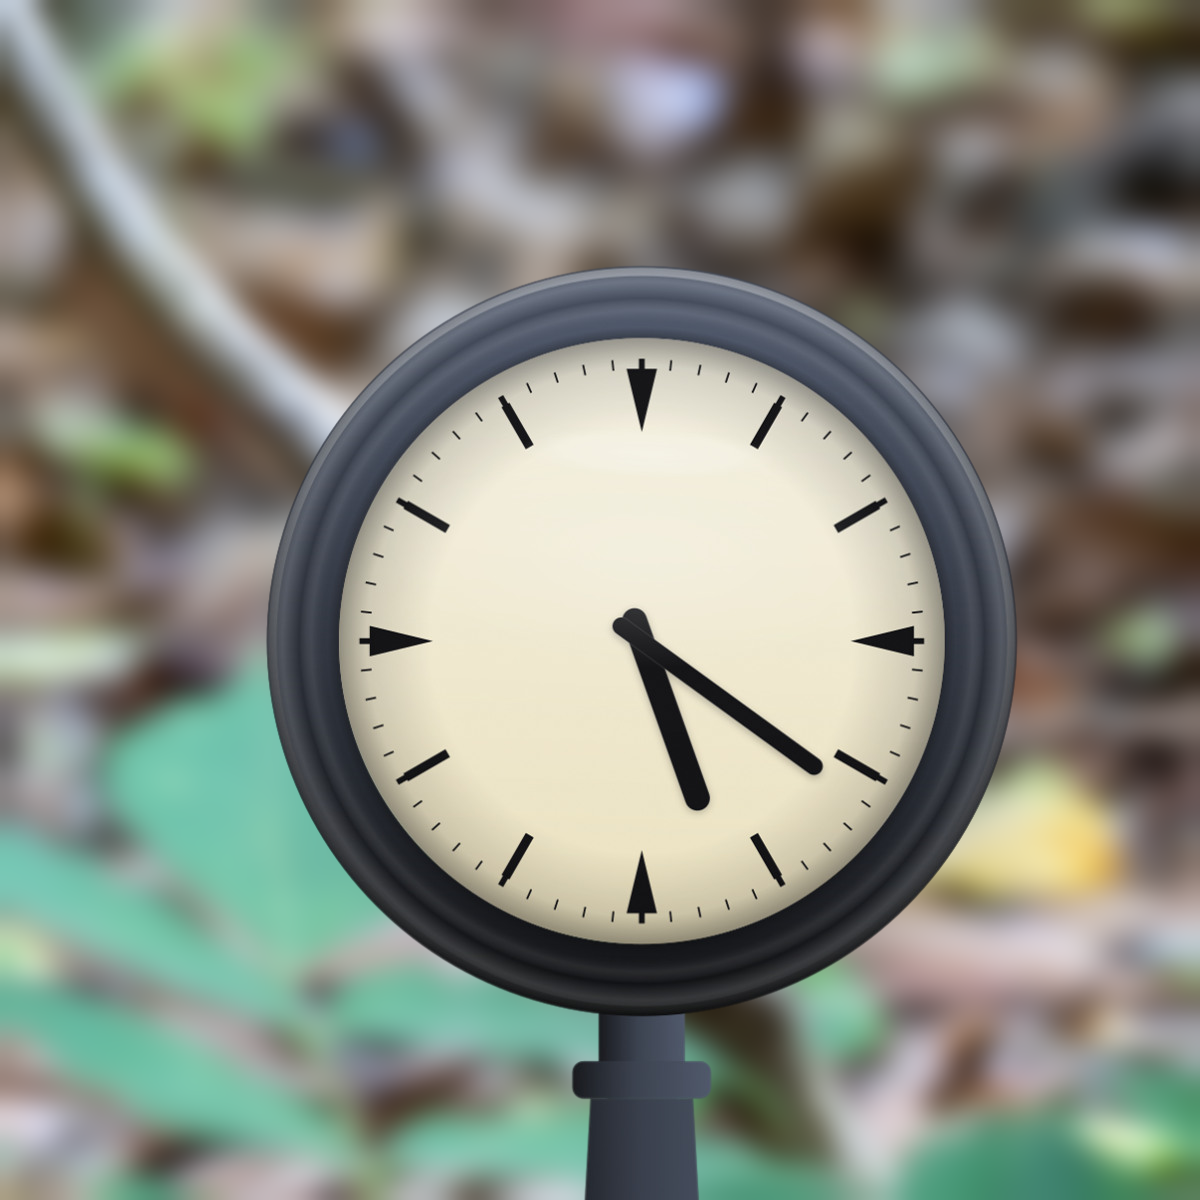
5:21
